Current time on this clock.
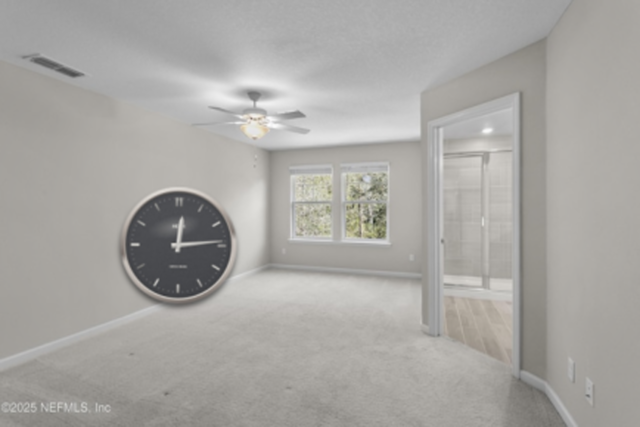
12:14
